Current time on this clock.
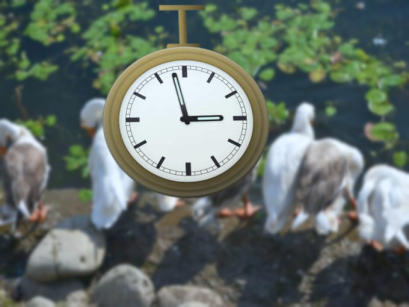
2:58
